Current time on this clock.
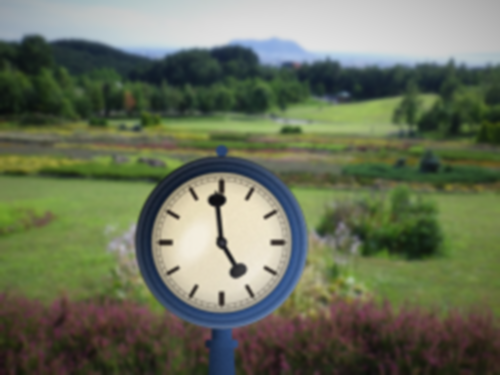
4:59
